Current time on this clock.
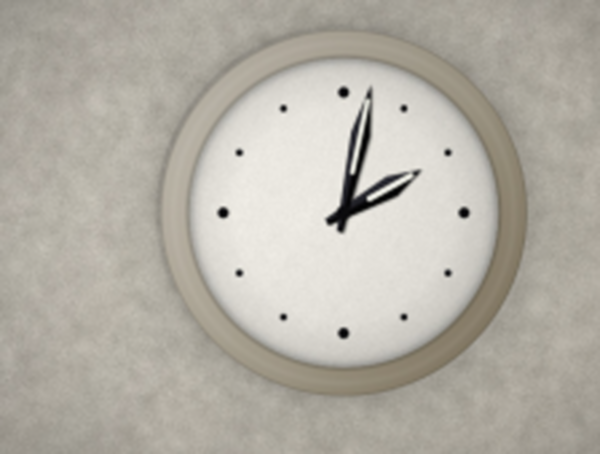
2:02
